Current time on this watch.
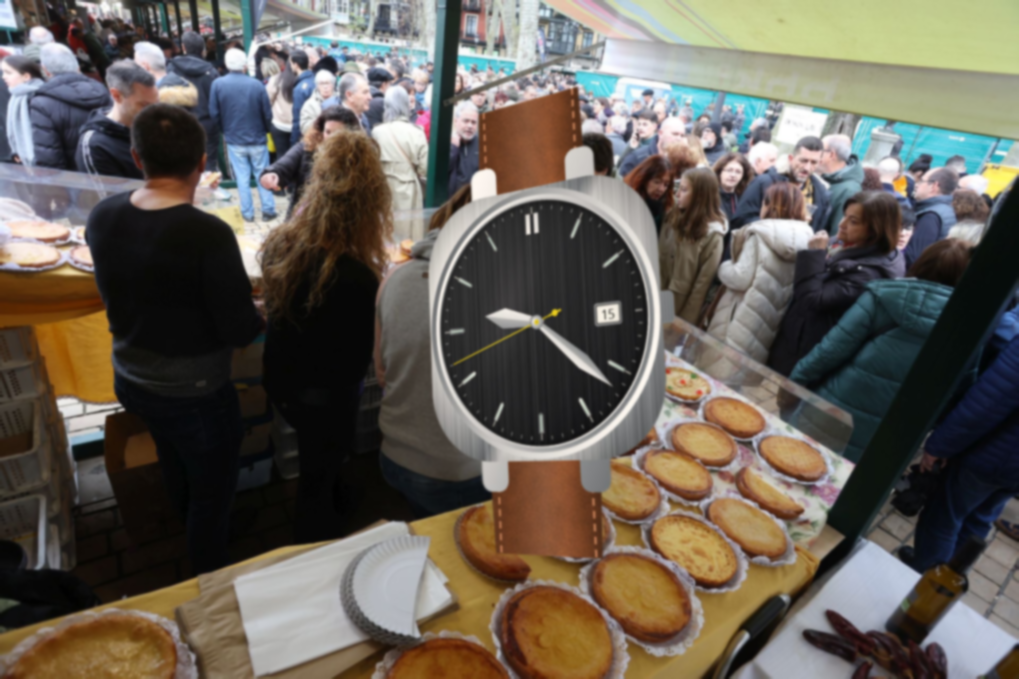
9:21:42
